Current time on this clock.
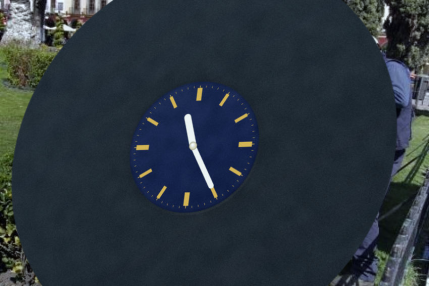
11:25
